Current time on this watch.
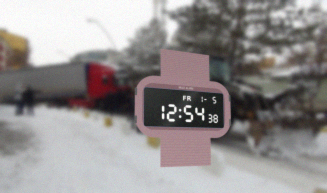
12:54
